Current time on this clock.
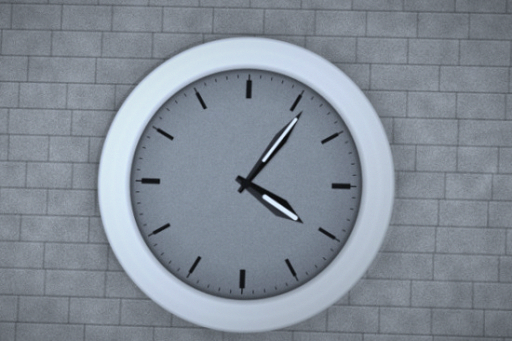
4:06
